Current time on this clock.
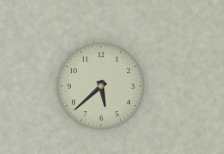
5:38
